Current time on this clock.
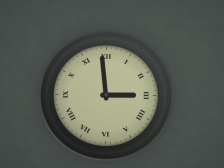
2:59
